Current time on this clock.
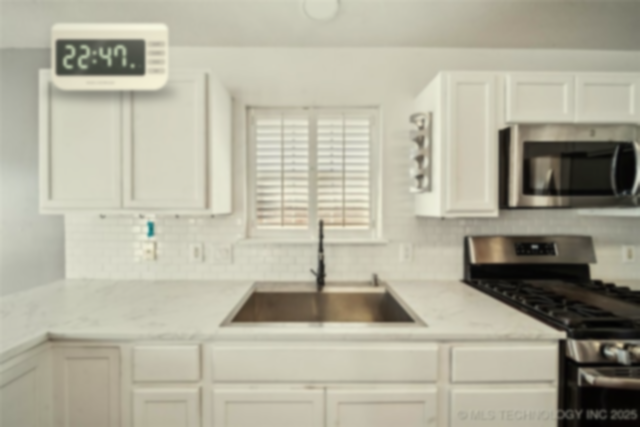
22:47
